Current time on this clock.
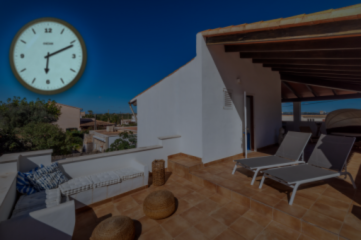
6:11
